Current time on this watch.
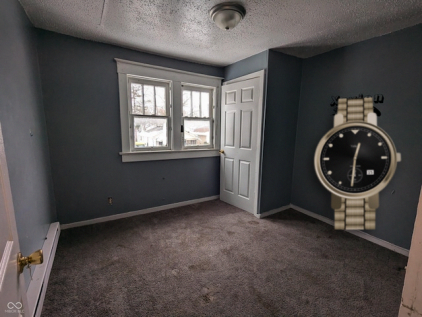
12:31
